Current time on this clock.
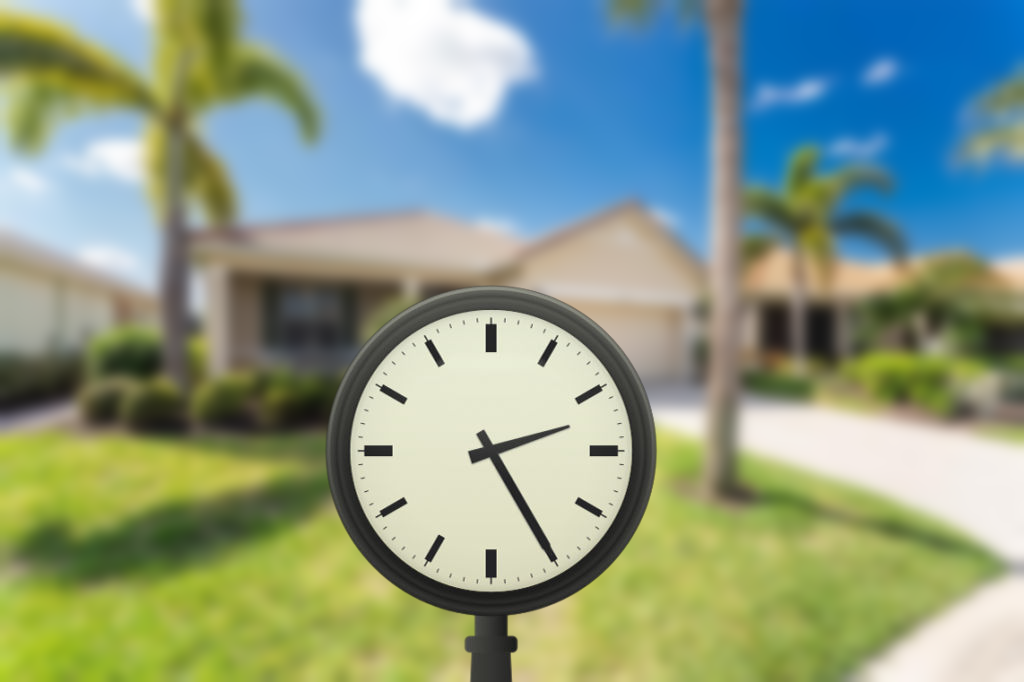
2:25
